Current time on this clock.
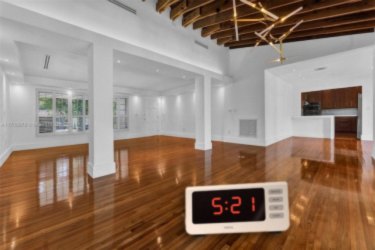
5:21
